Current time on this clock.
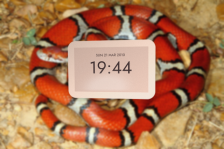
19:44
